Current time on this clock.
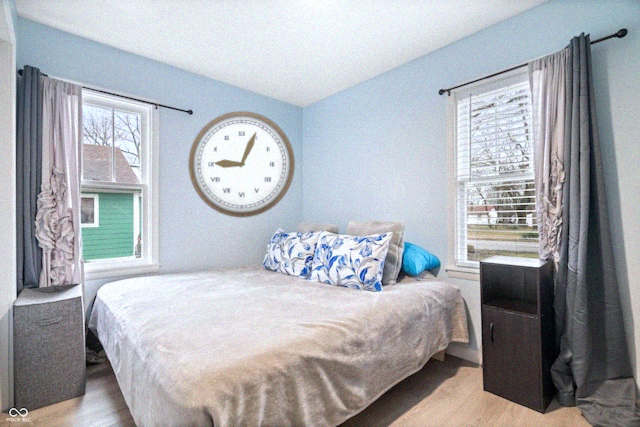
9:04
